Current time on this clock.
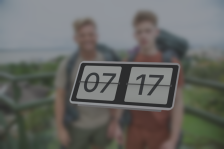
7:17
